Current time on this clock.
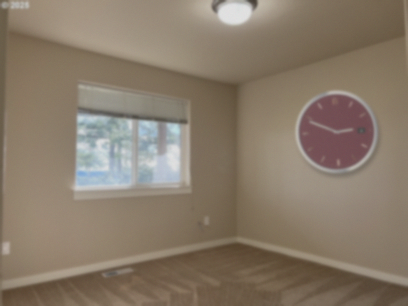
2:49
